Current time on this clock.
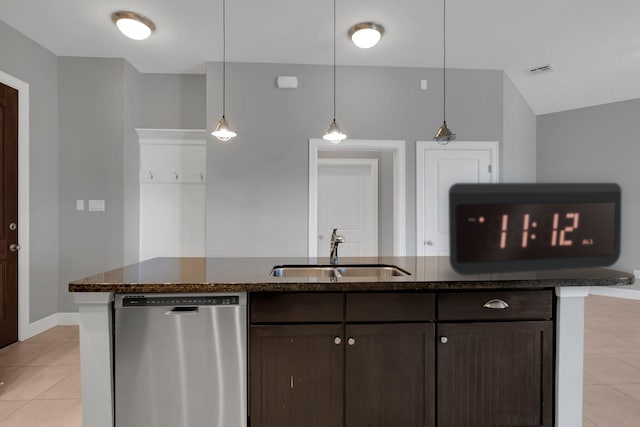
11:12
